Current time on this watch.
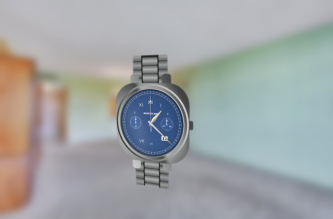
1:22
